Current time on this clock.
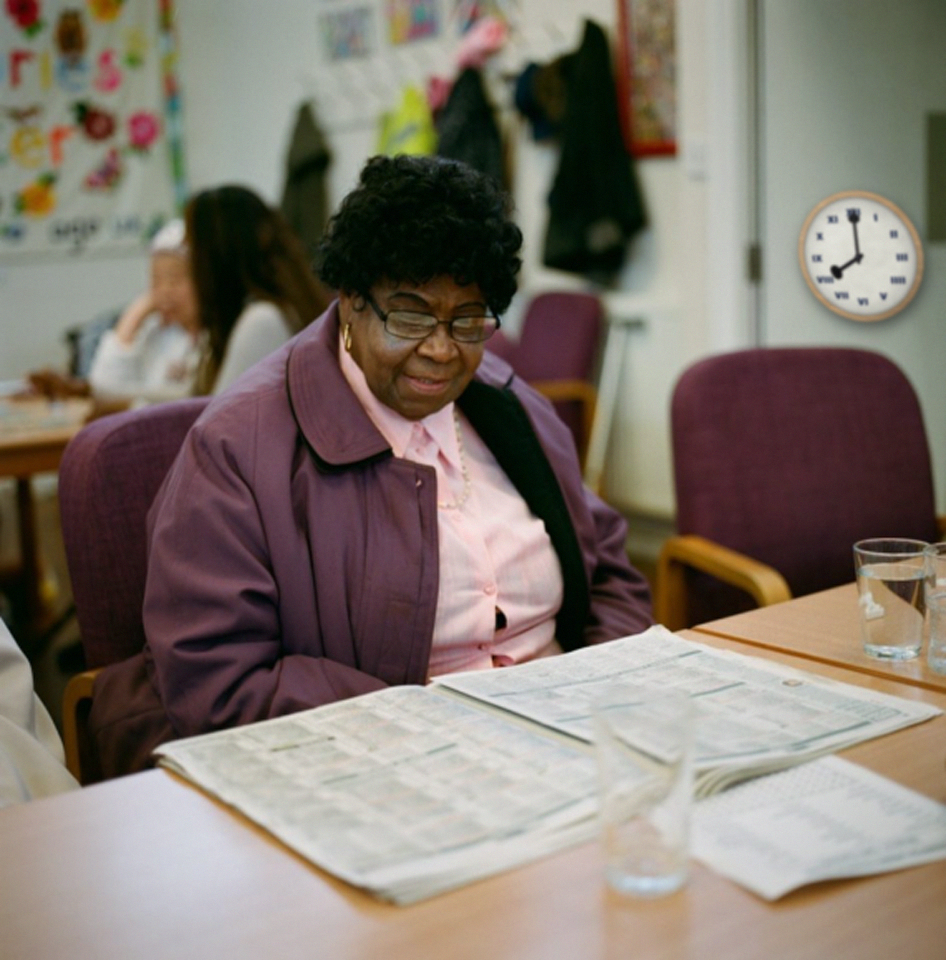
8:00
